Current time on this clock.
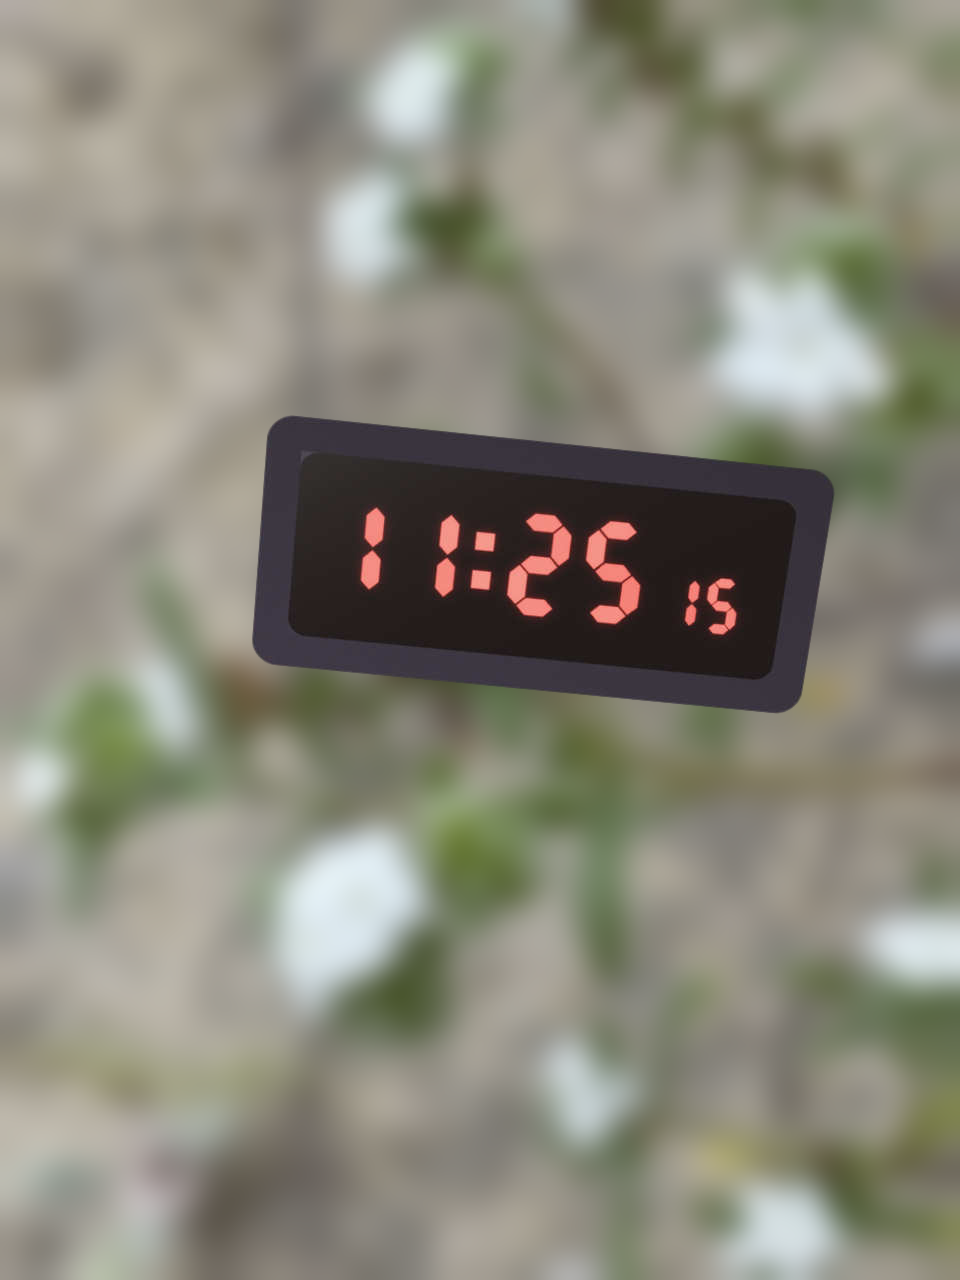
11:25:15
